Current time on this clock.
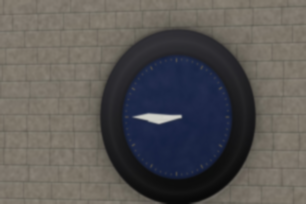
8:45
